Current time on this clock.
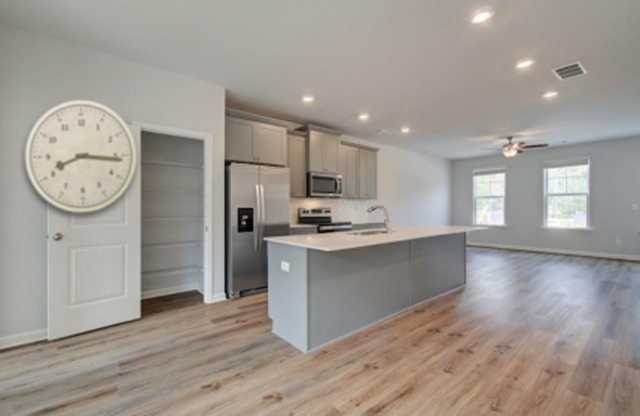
8:16
